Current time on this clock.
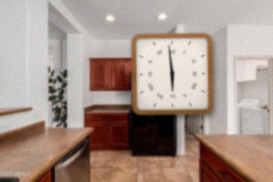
5:59
